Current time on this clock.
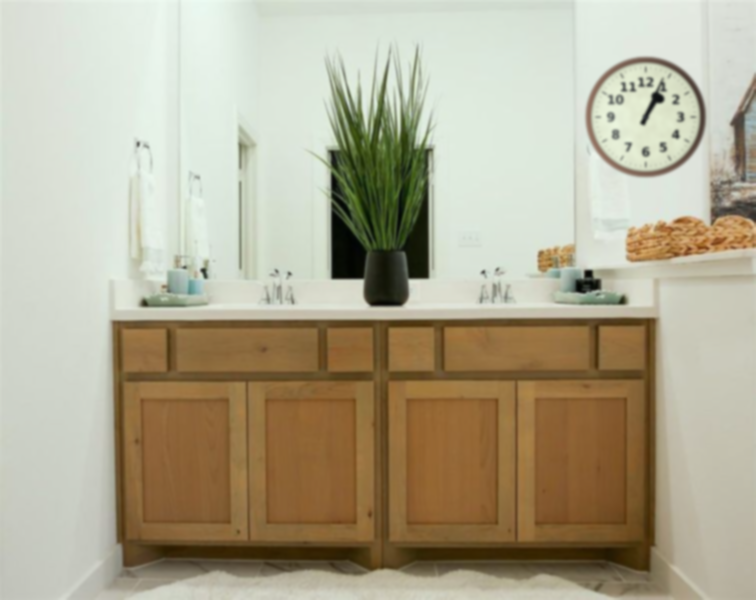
1:04
